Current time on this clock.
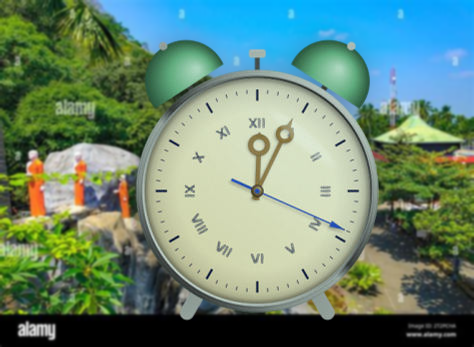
12:04:19
